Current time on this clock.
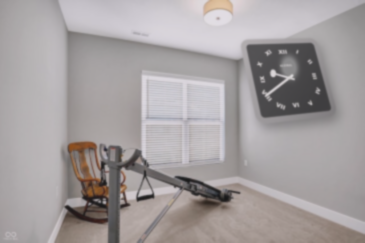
9:40
